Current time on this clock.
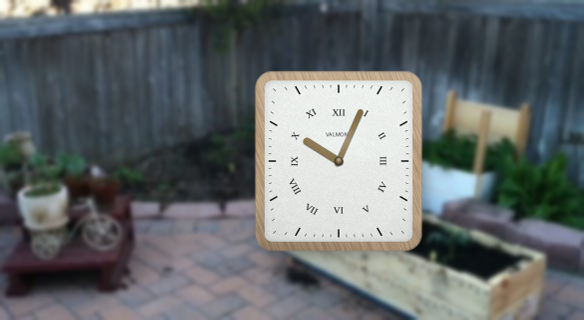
10:04
